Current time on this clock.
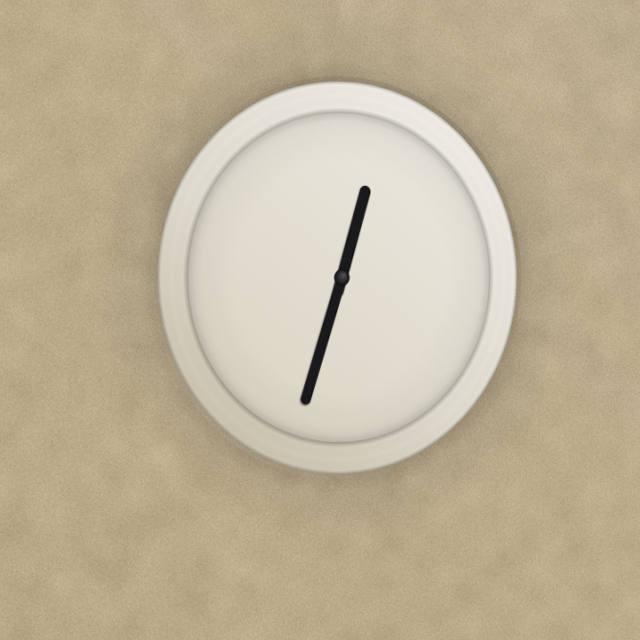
12:33
